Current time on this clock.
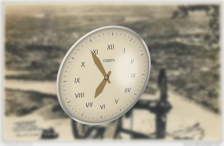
6:54
